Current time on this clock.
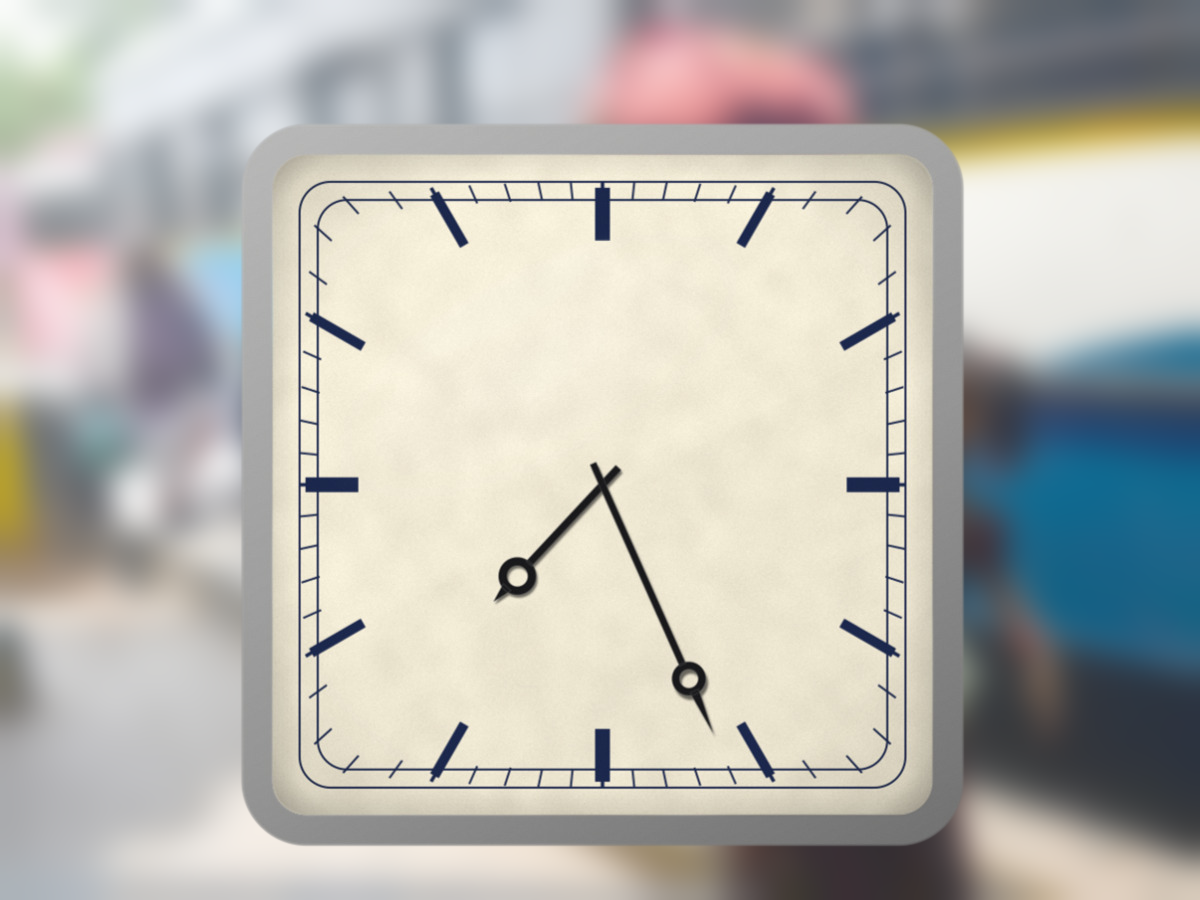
7:26
